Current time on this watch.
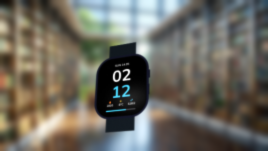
2:12
